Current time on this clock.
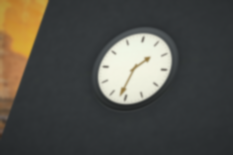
1:32
